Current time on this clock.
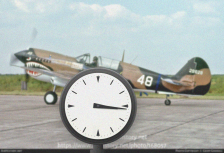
3:16
